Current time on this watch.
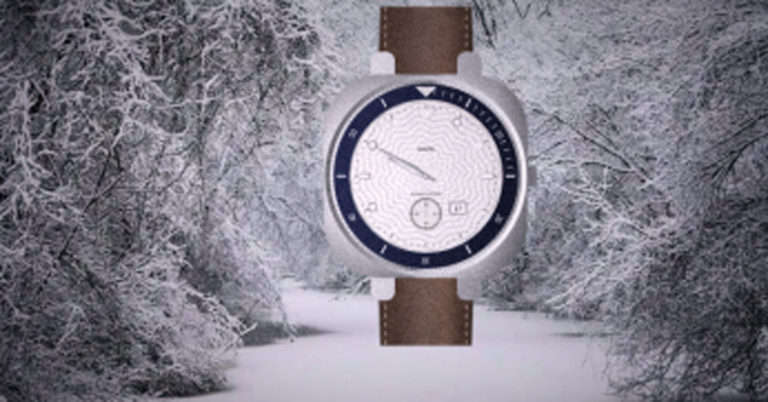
9:50
